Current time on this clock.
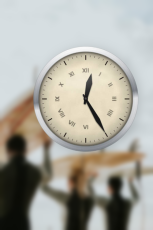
12:25
